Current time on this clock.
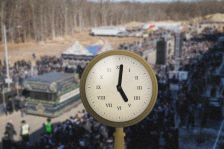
5:01
